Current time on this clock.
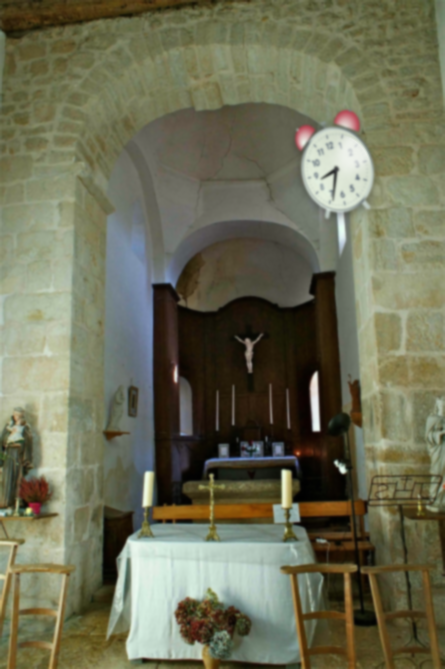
8:34
